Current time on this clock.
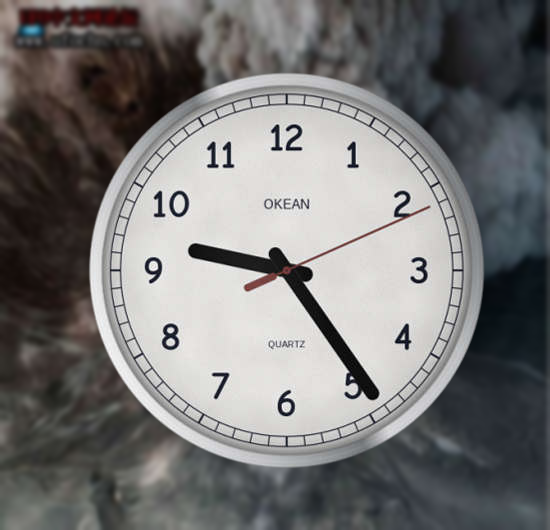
9:24:11
